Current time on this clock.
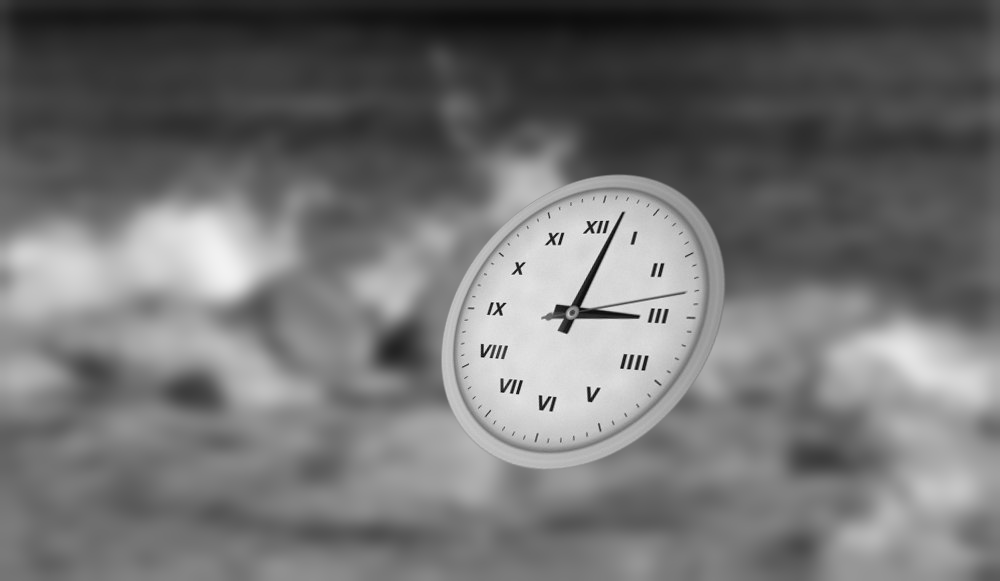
3:02:13
